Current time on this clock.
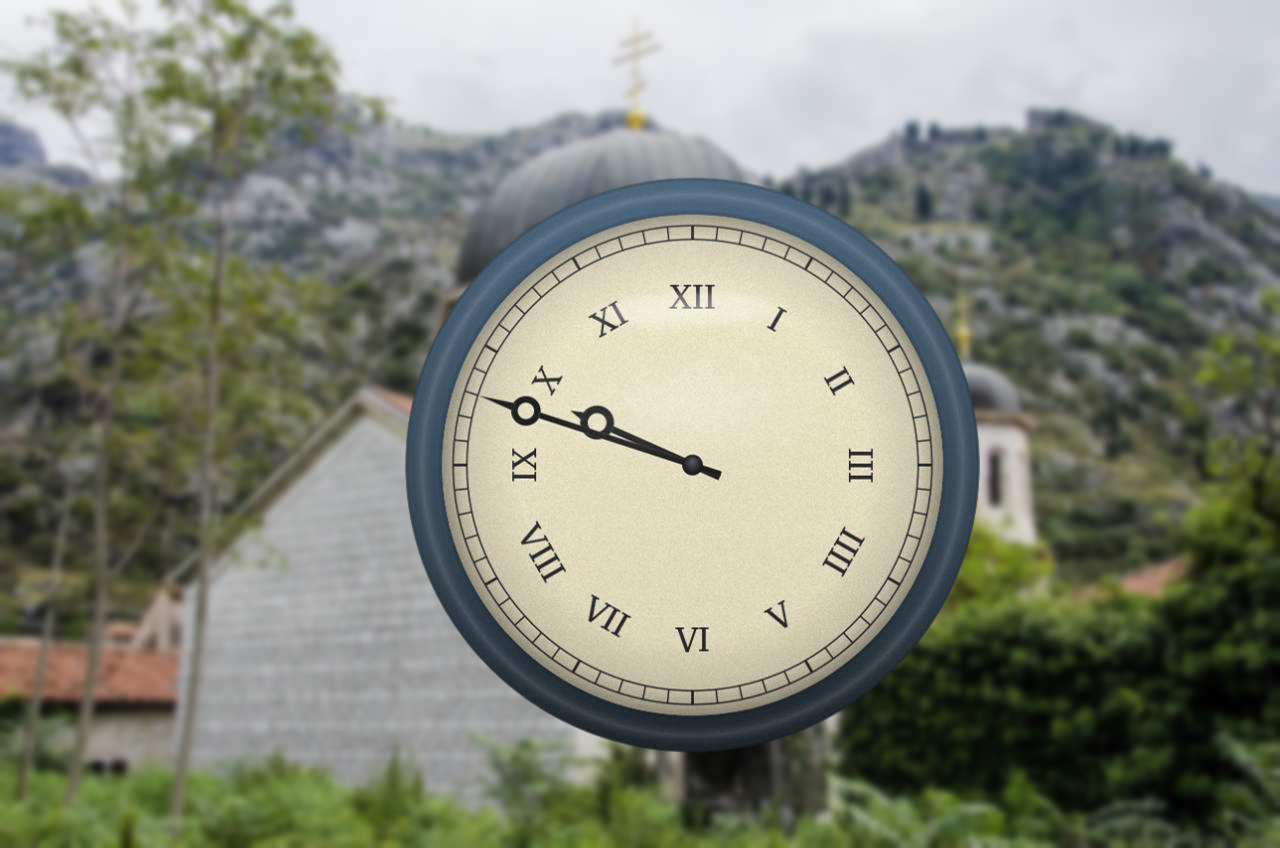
9:48
